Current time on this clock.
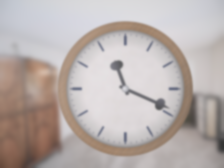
11:19
